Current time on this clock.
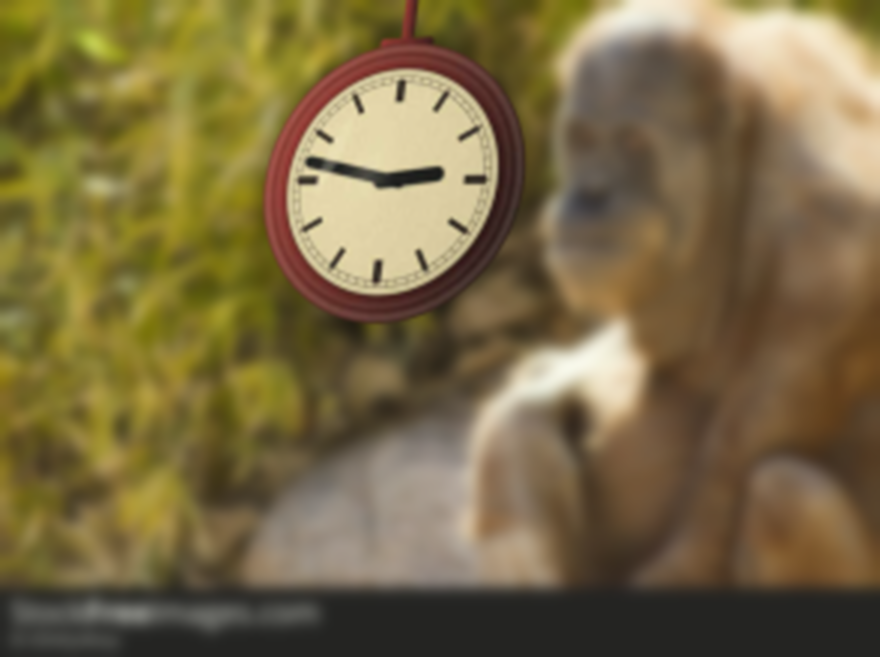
2:47
